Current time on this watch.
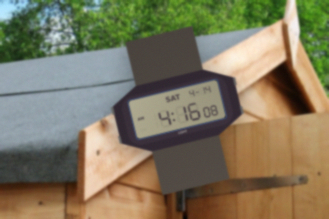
4:16:08
